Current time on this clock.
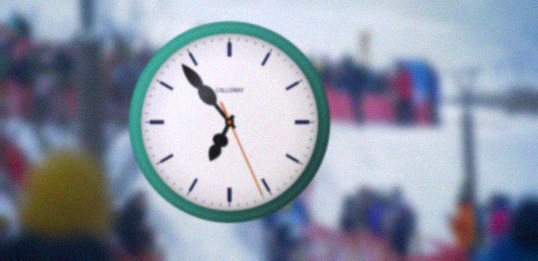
6:53:26
